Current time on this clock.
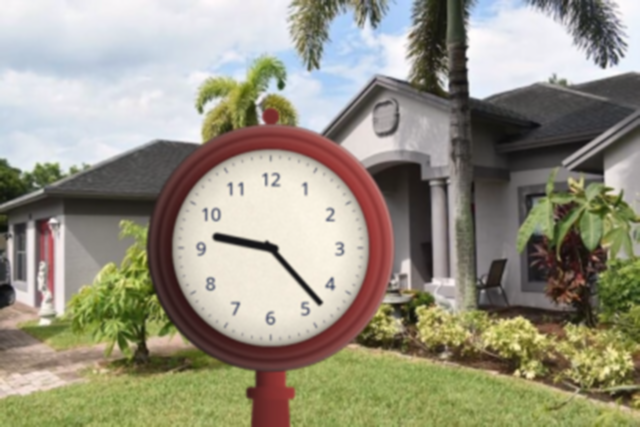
9:23
